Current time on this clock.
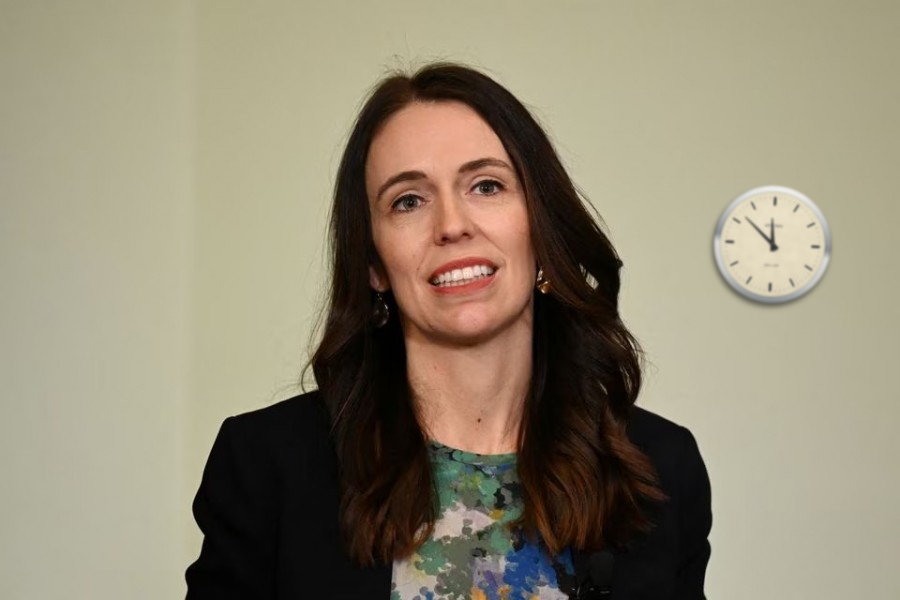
11:52
